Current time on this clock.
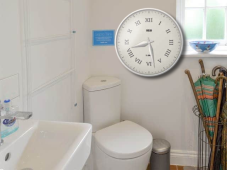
8:28
